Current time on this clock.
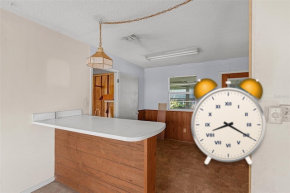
8:20
